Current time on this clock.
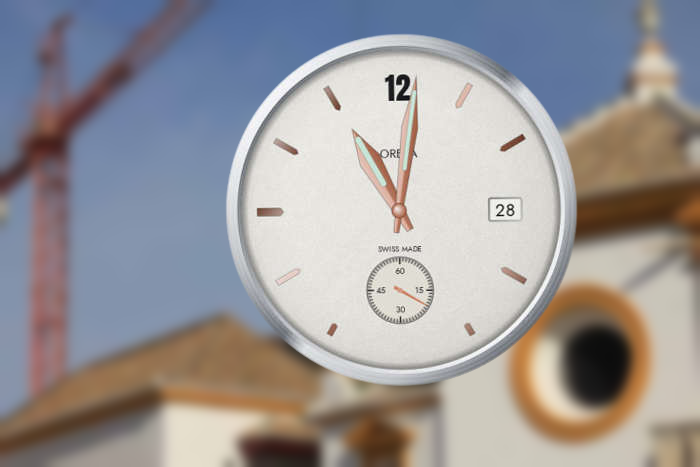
11:01:20
